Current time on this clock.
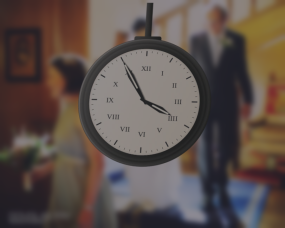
3:55
